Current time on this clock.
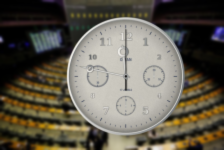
11:47
